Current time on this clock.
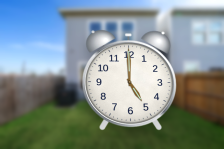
5:00
